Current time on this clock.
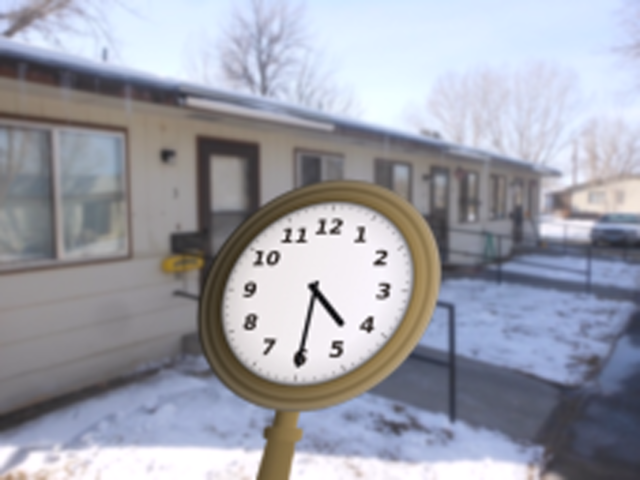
4:30
